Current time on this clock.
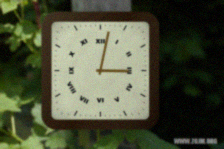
3:02
